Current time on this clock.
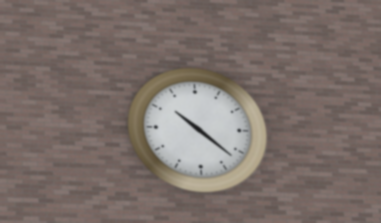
10:22
